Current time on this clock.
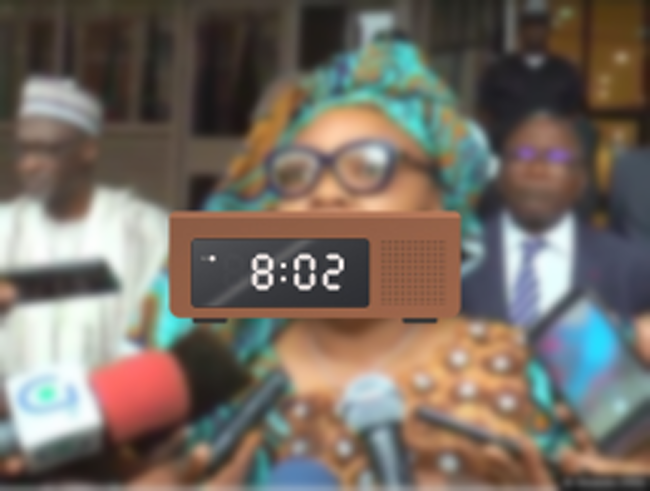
8:02
